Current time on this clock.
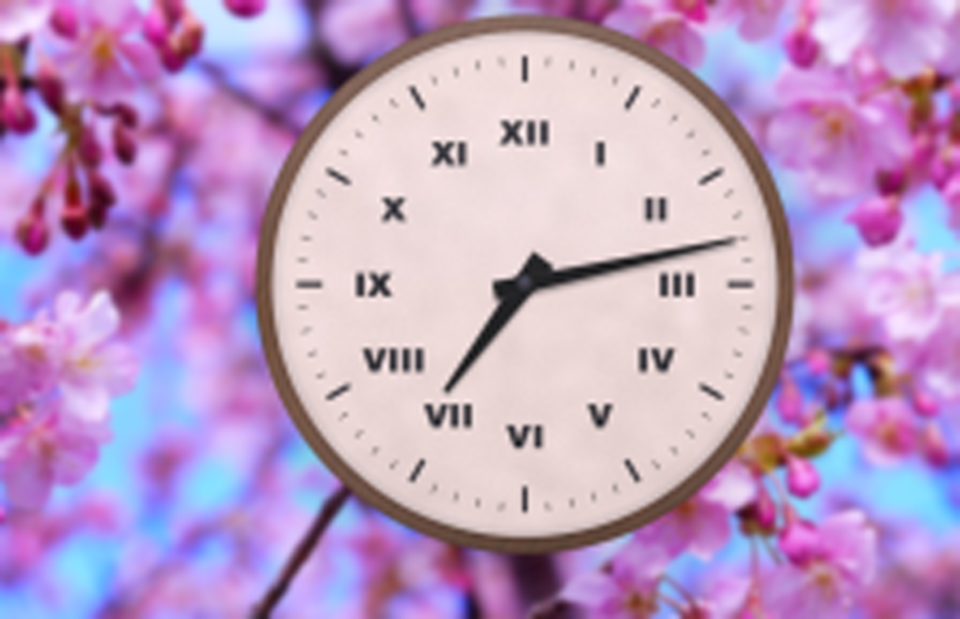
7:13
